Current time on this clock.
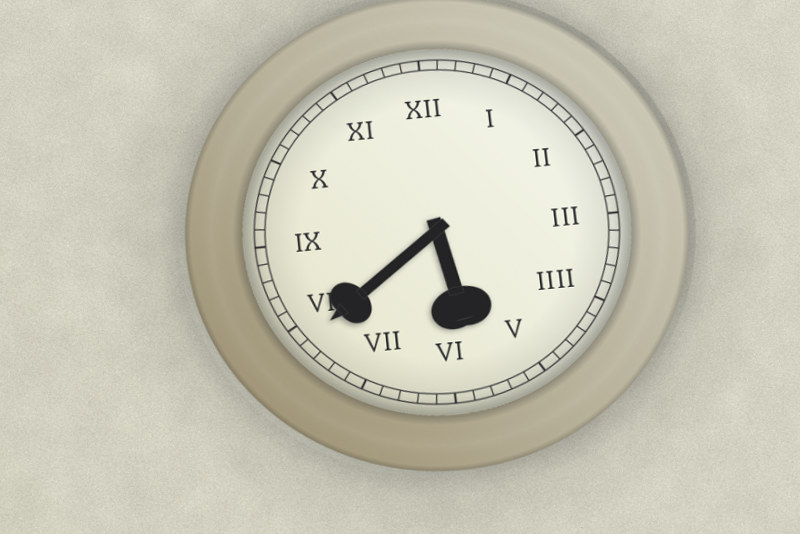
5:39
